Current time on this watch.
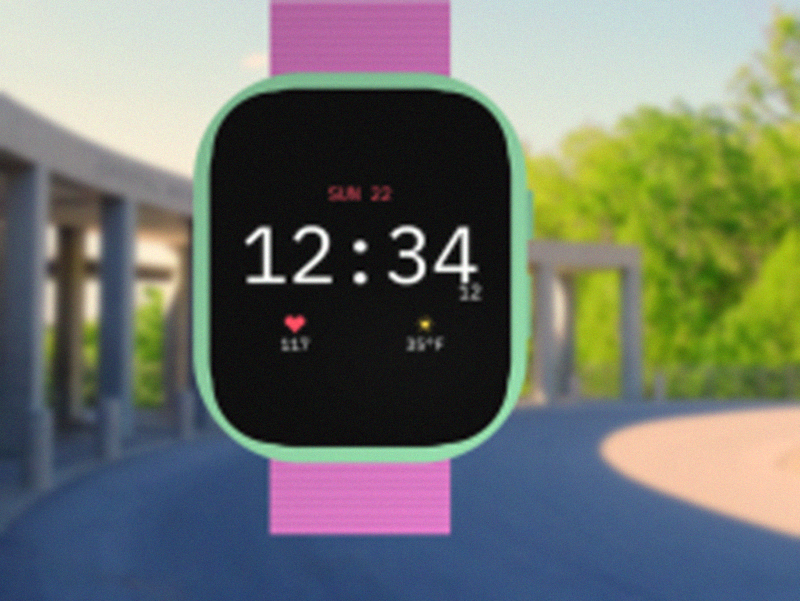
12:34
